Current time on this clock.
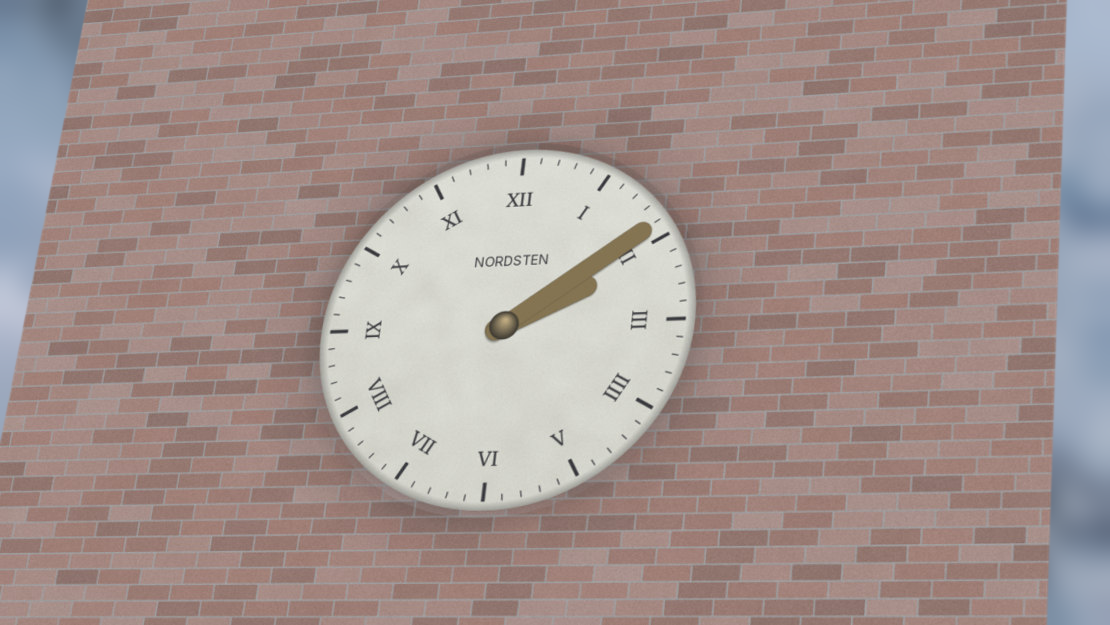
2:09
